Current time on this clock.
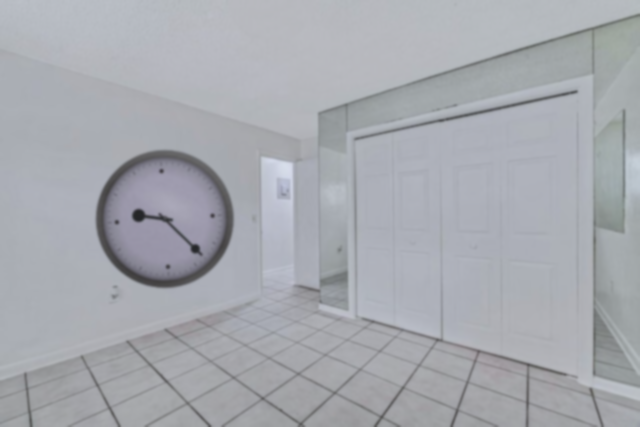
9:23
